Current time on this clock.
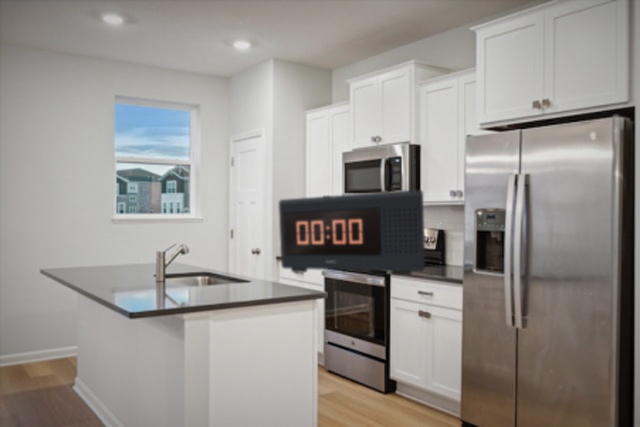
0:00
